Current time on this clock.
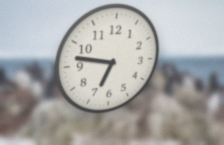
6:47
